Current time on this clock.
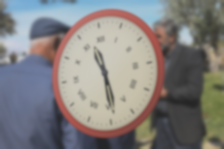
11:29
